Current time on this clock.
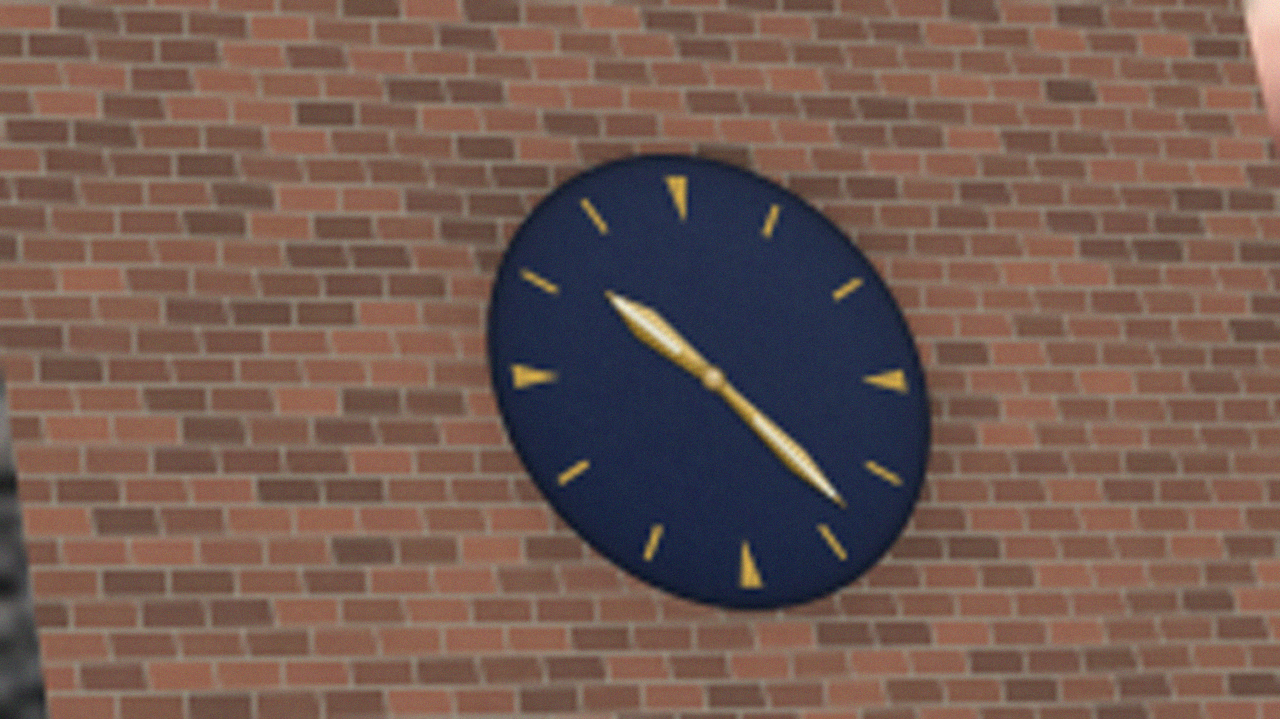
10:23
